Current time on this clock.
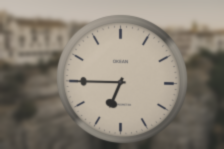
6:45
